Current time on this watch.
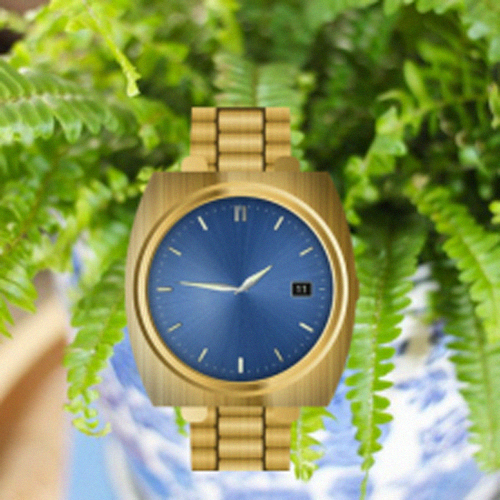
1:46
